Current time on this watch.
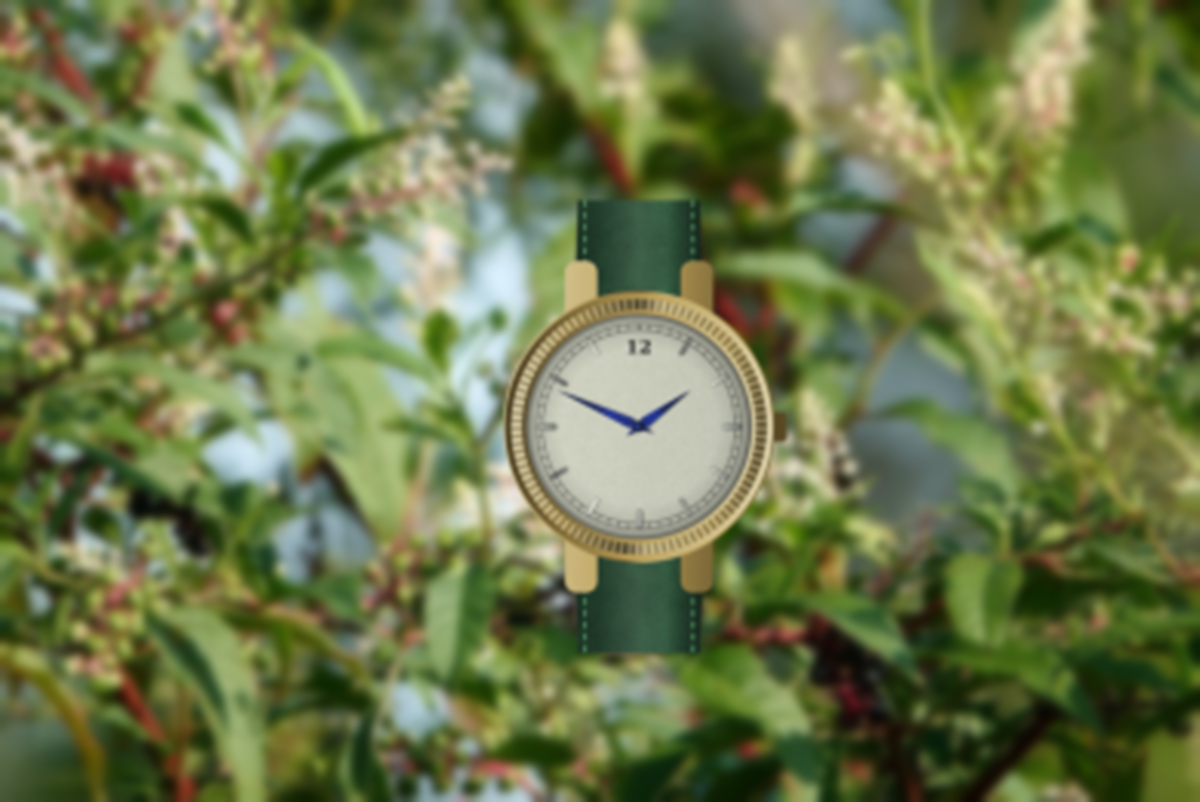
1:49
